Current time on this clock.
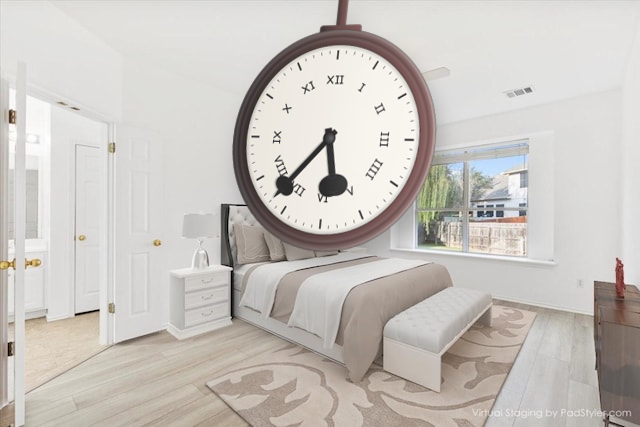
5:37
